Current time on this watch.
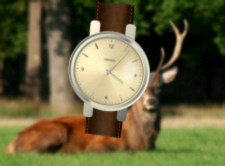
4:06
